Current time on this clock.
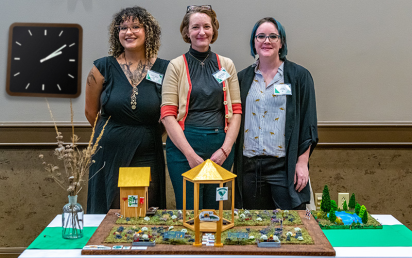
2:09
